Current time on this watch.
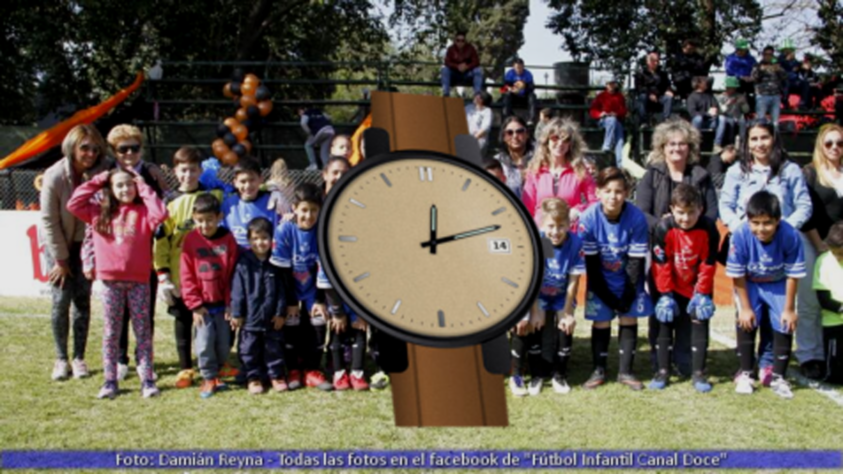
12:12
